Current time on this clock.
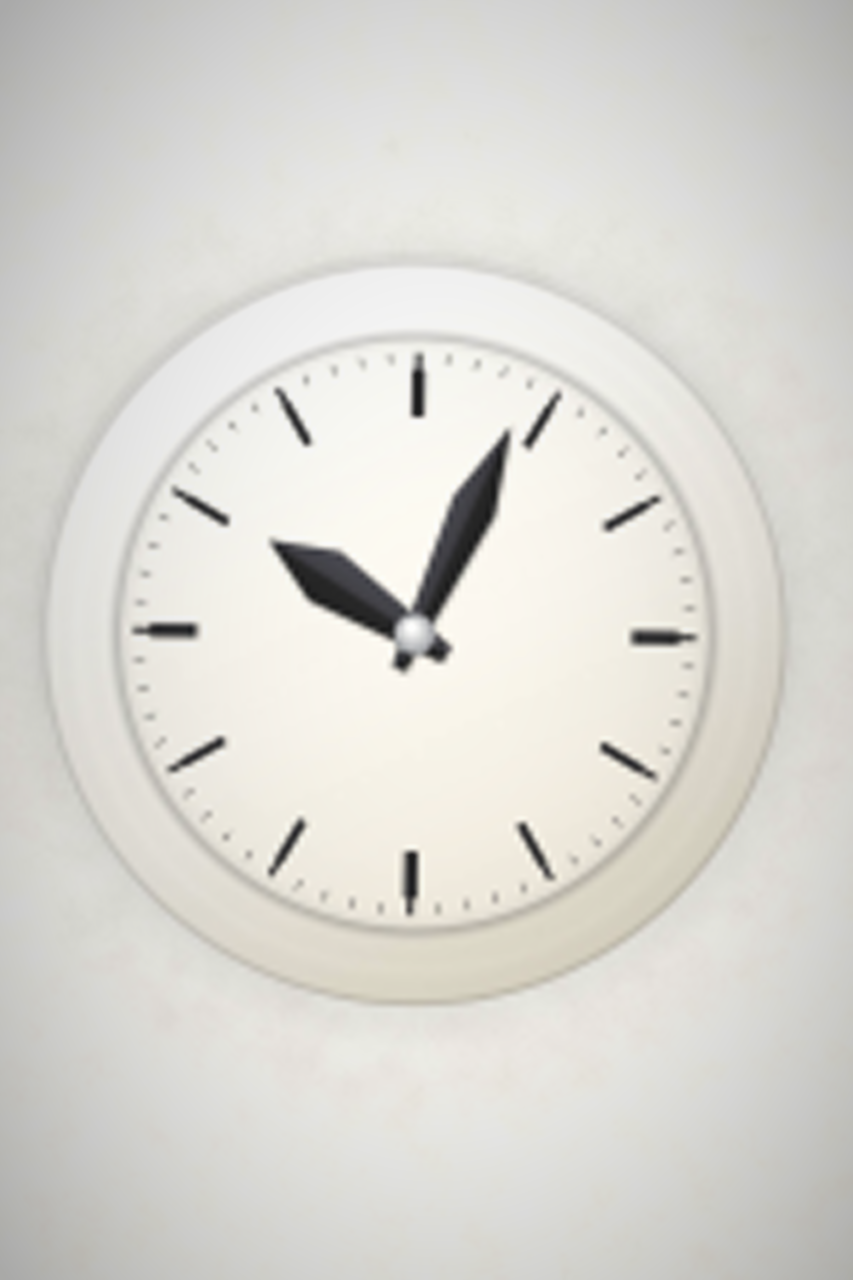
10:04
